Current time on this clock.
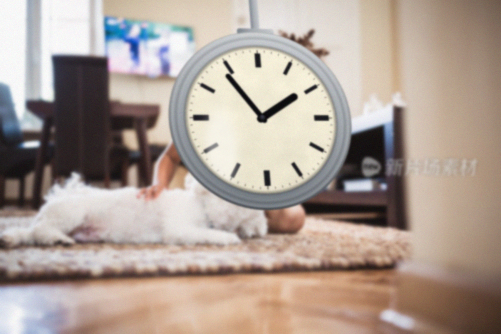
1:54
